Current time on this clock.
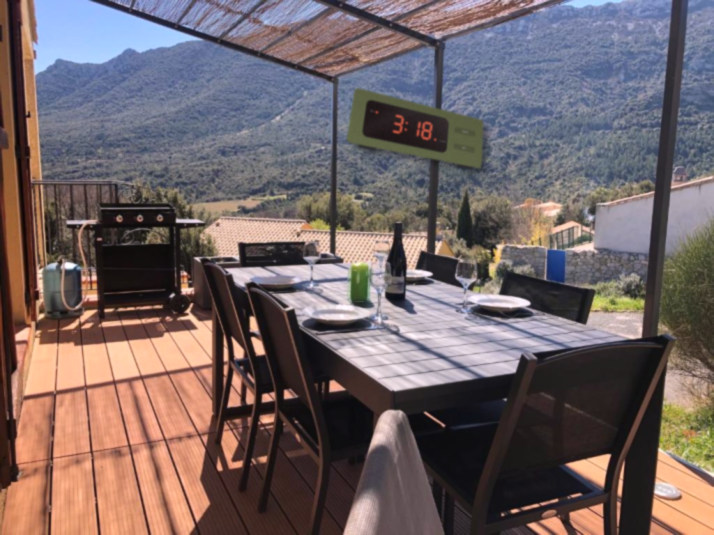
3:18
